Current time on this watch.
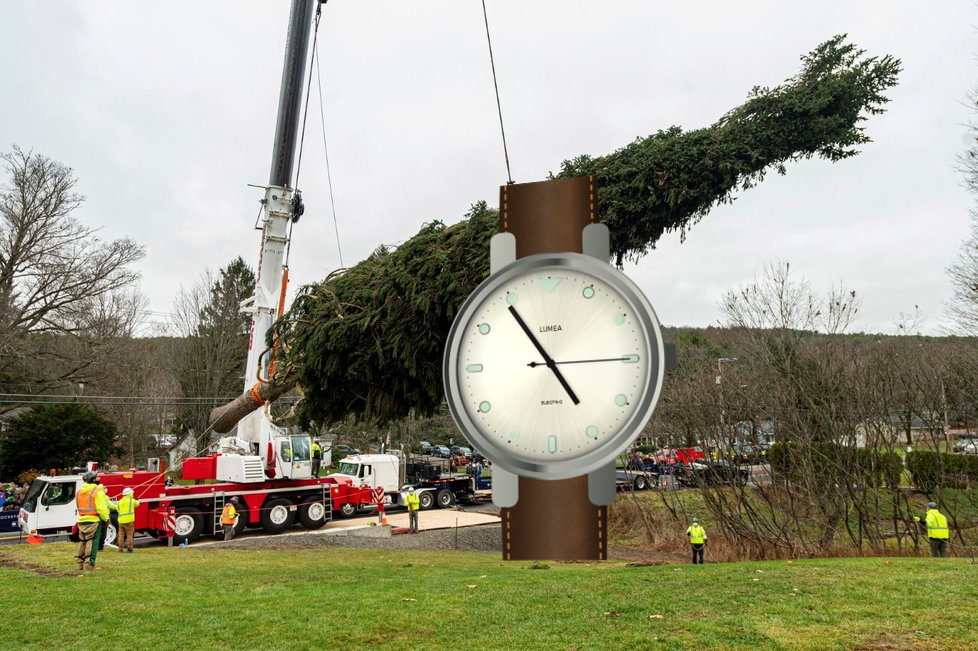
4:54:15
